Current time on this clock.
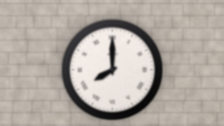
8:00
